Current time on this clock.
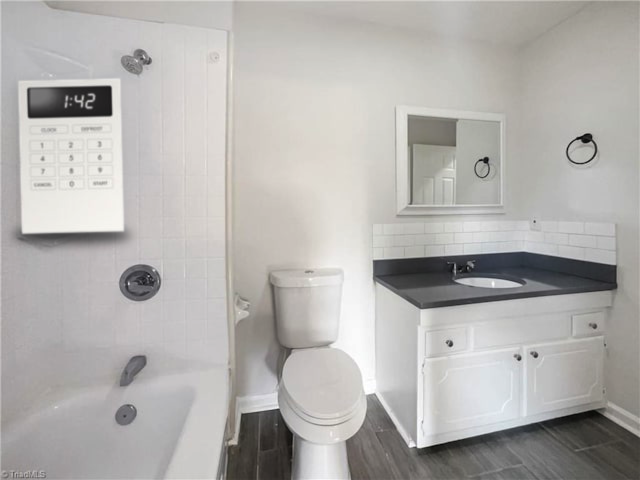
1:42
